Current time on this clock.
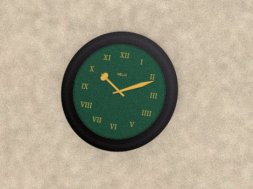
10:11
